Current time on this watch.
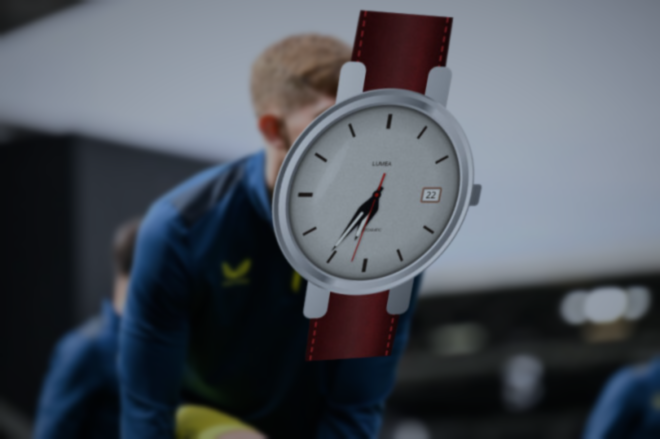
6:35:32
